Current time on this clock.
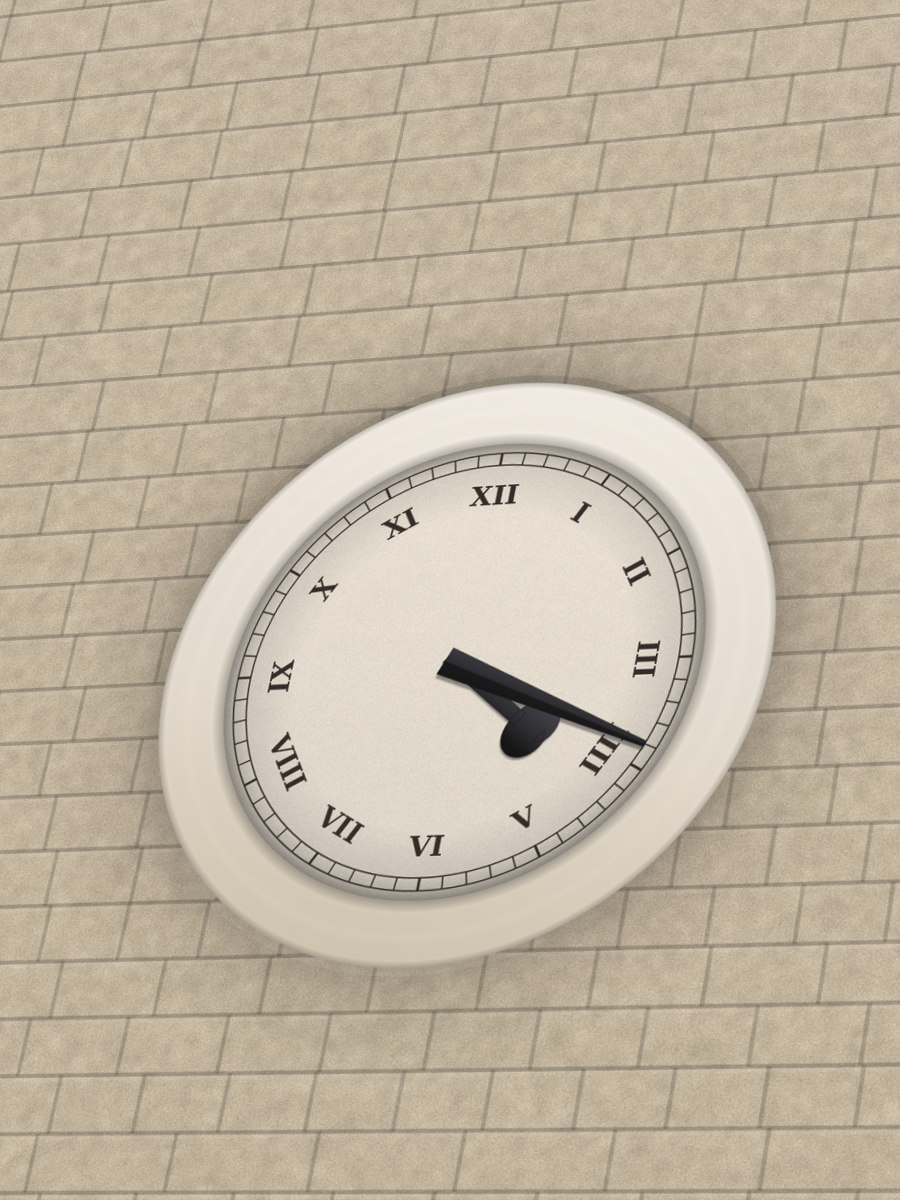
4:19
